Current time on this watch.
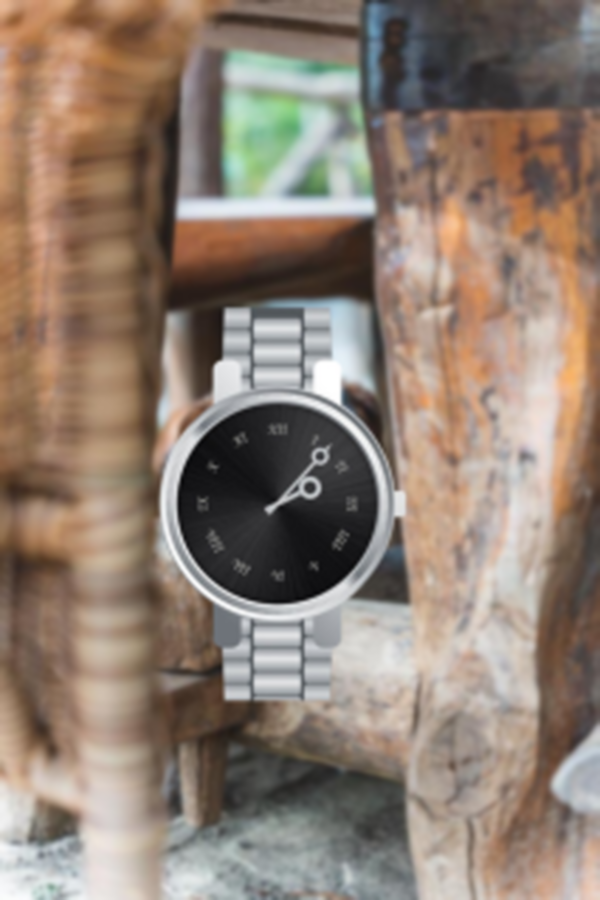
2:07
